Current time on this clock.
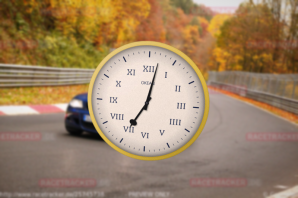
7:02
